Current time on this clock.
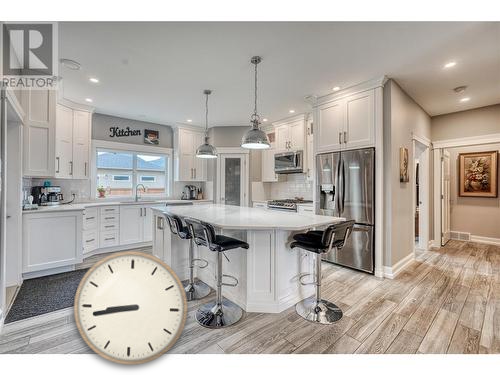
8:43
